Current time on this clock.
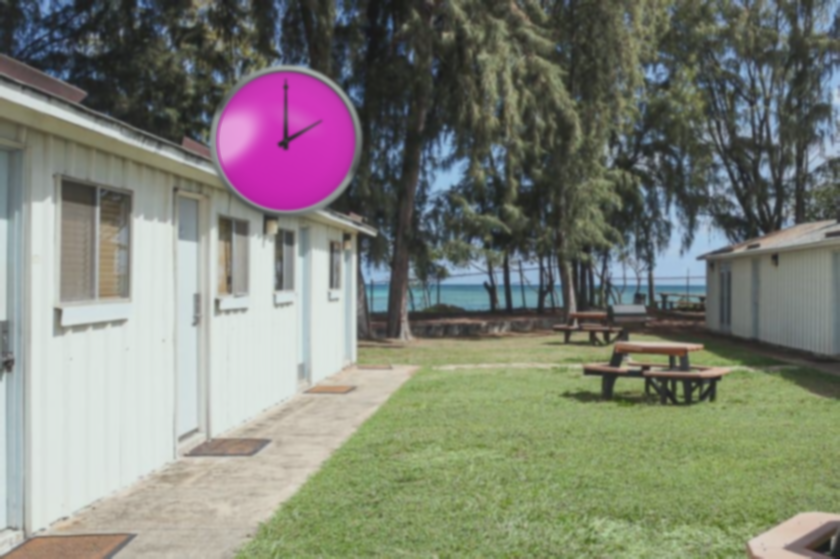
2:00
